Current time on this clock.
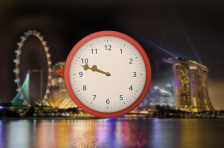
9:48
